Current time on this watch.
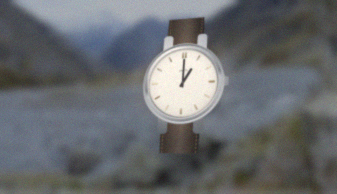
1:00
